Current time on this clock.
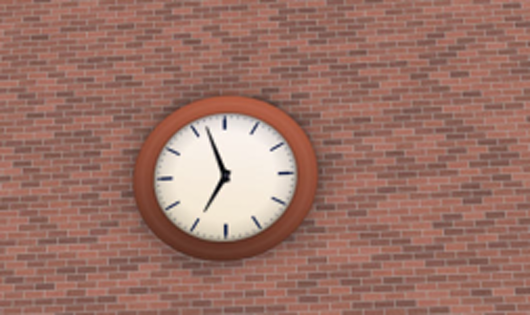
6:57
